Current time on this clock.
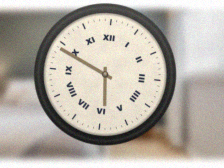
5:49
